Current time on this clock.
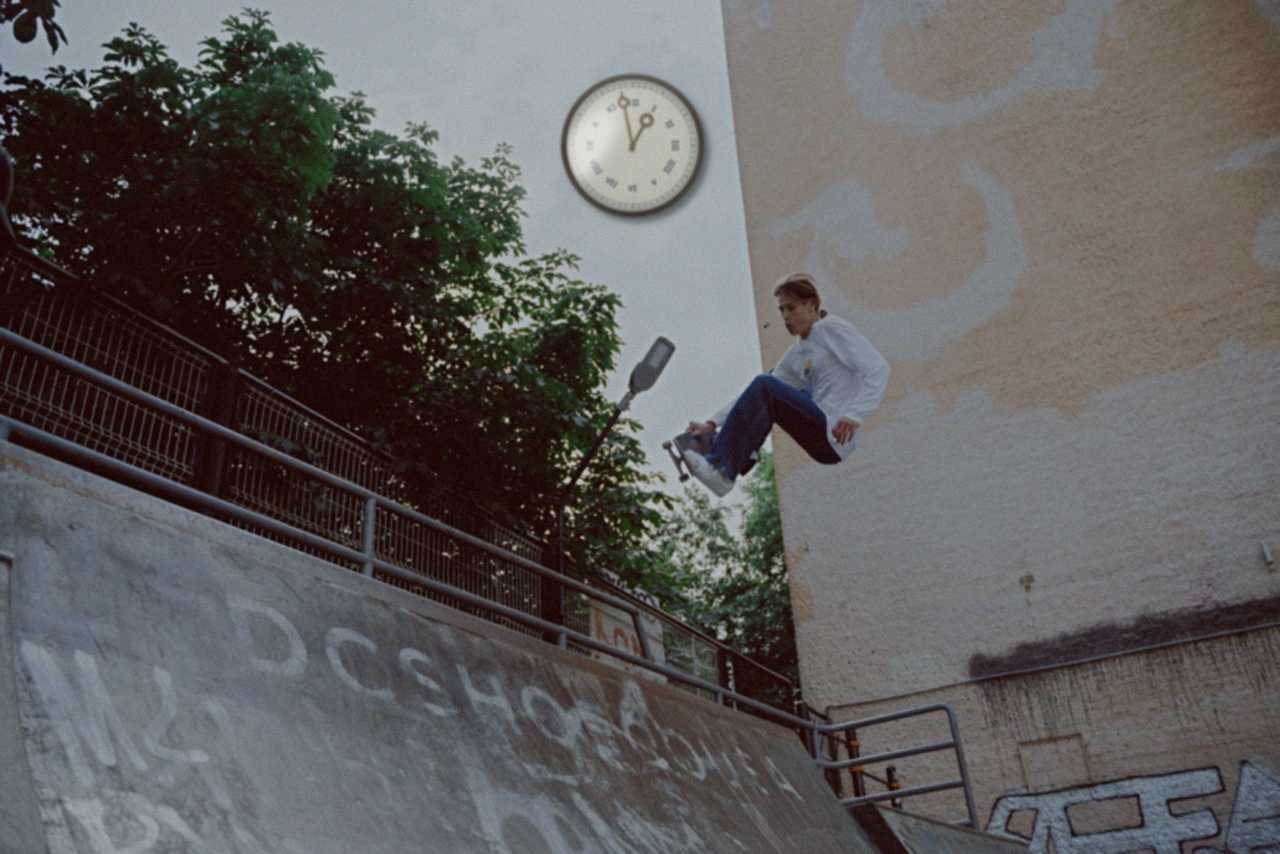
12:58
